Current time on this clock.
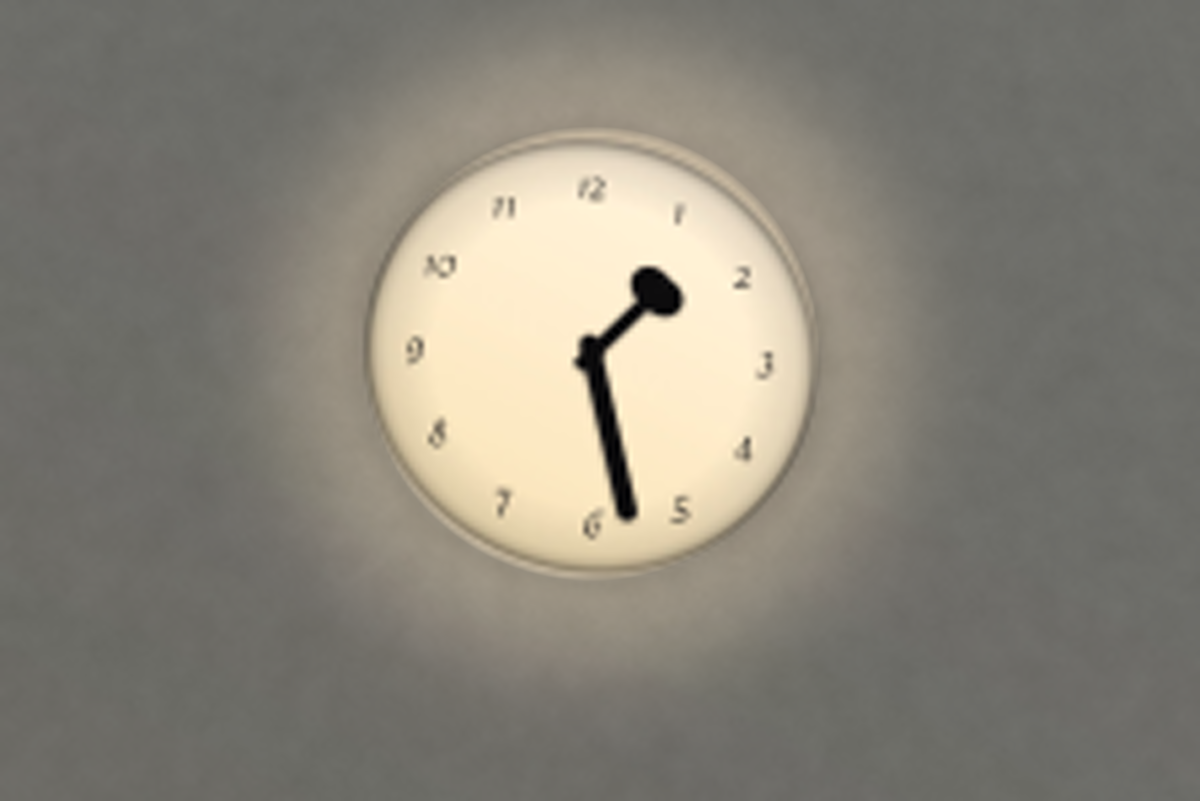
1:28
